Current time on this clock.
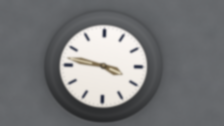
3:47
